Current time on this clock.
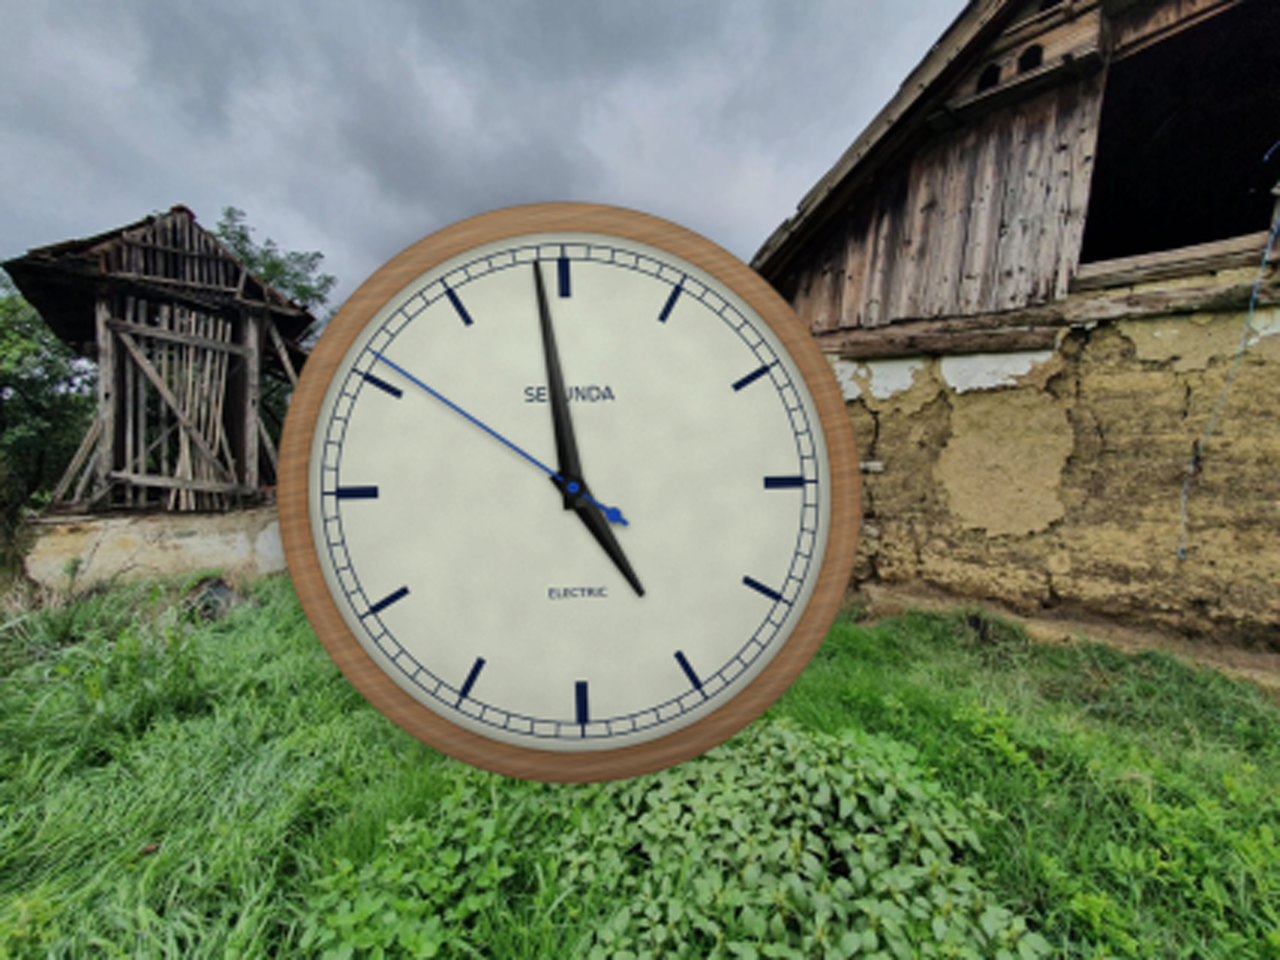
4:58:51
